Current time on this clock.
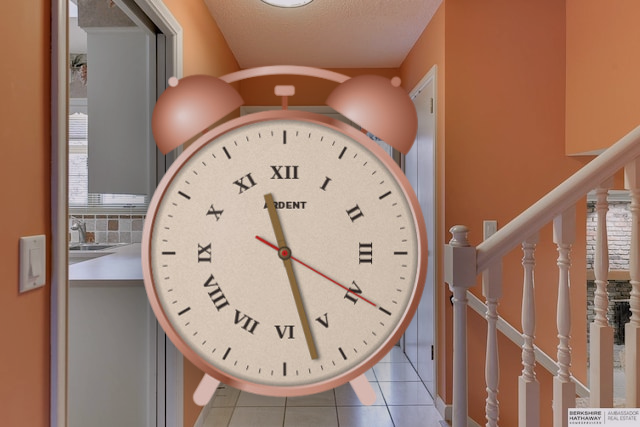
11:27:20
